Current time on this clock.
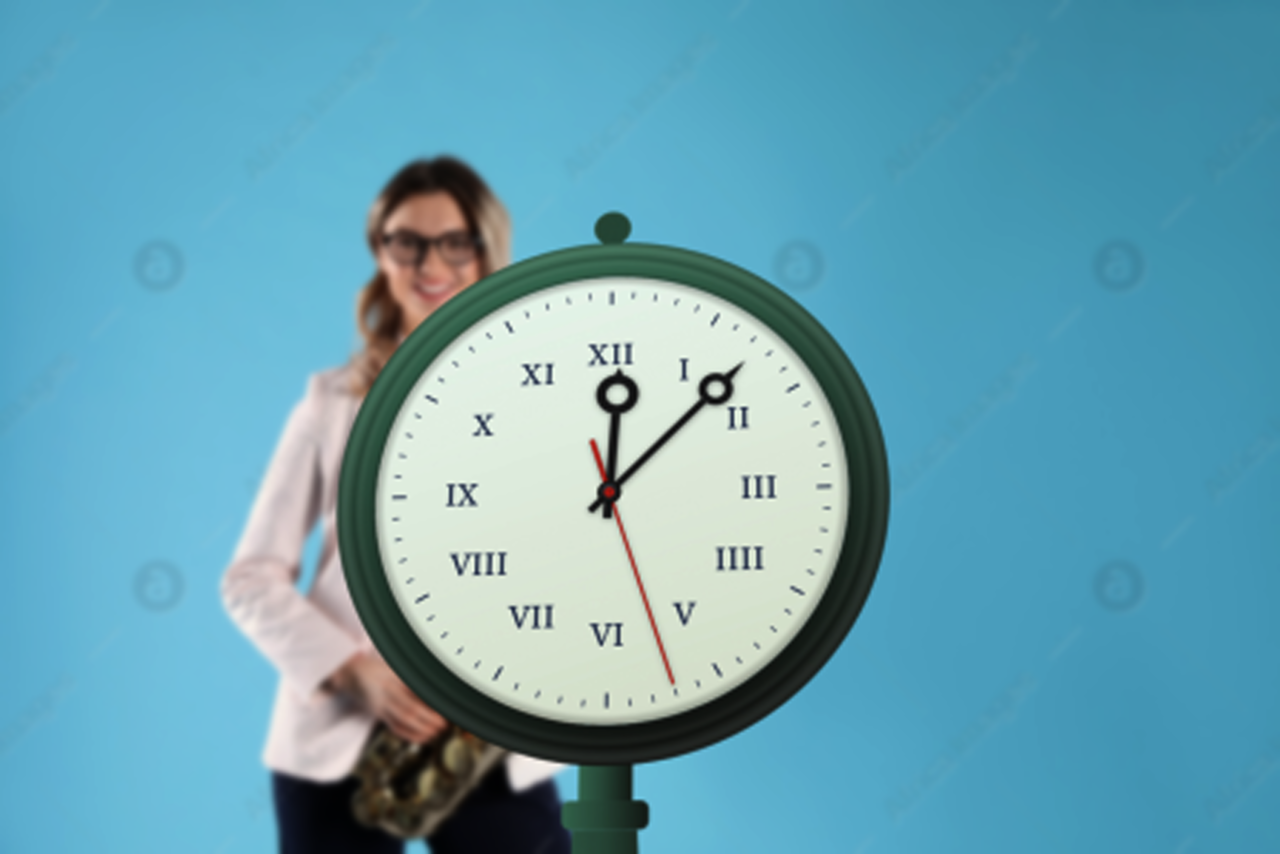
12:07:27
